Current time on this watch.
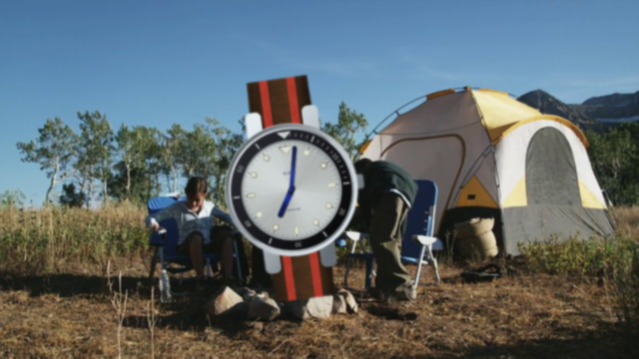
7:02
